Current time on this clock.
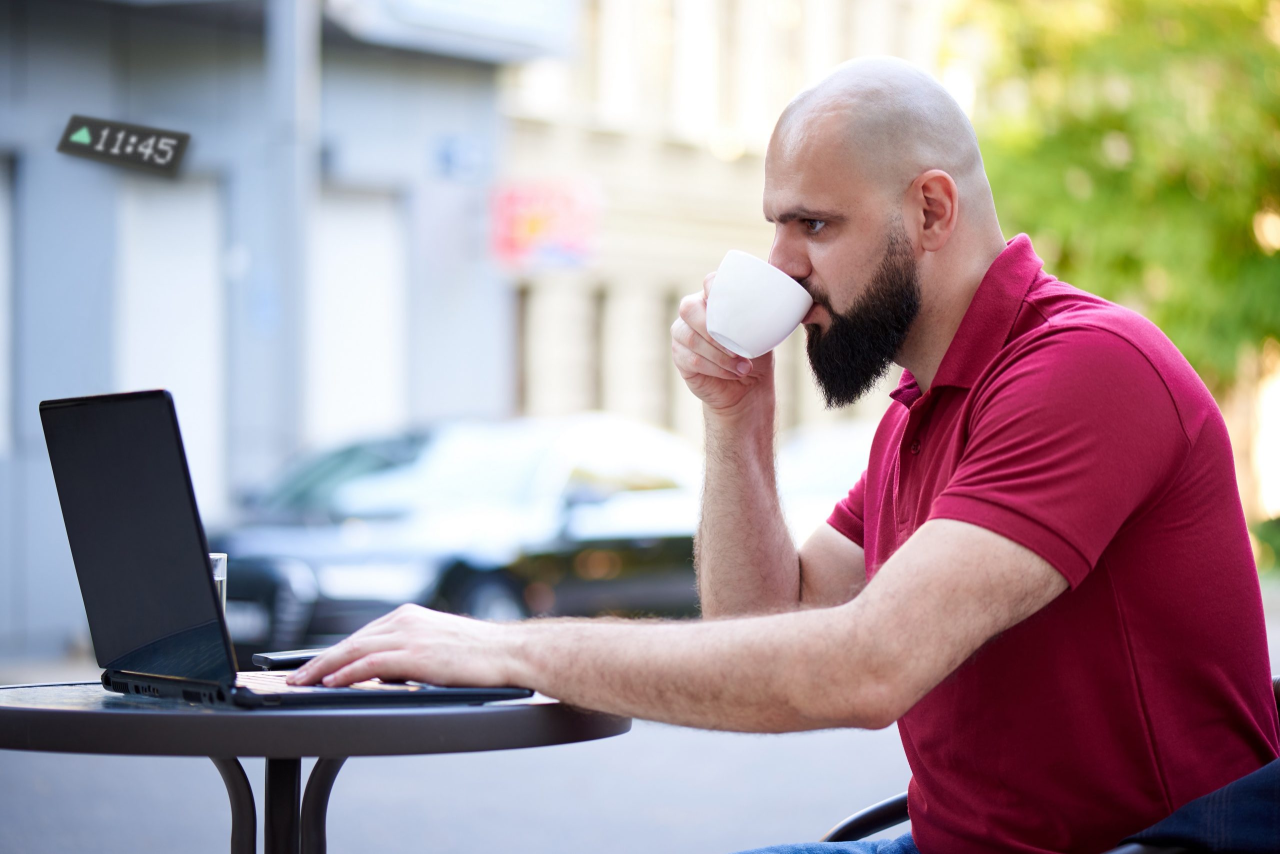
11:45
